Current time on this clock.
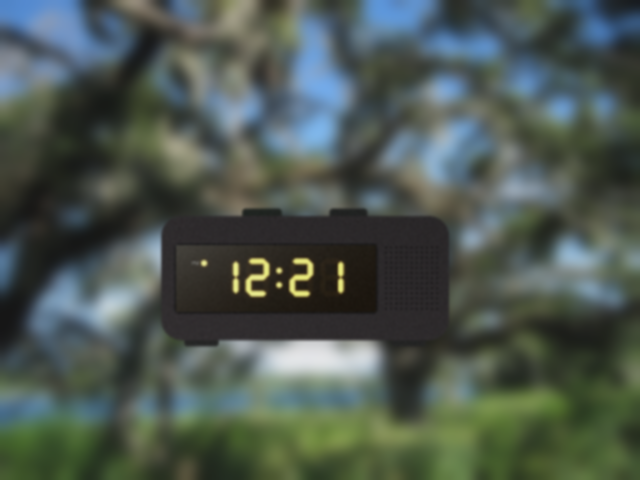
12:21
